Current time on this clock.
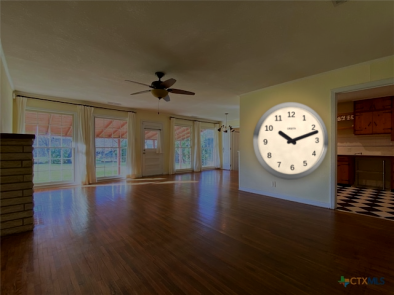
10:12
